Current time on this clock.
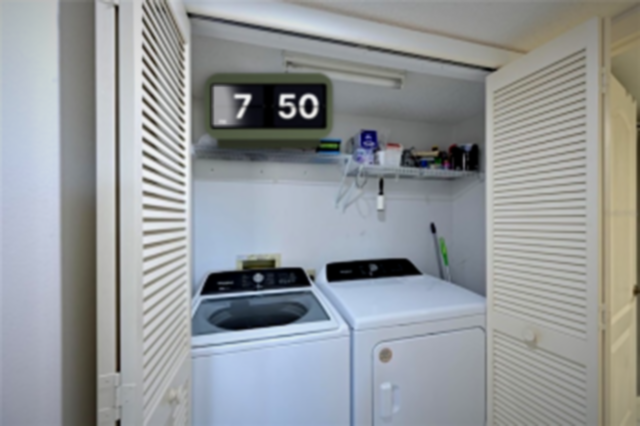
7:50
